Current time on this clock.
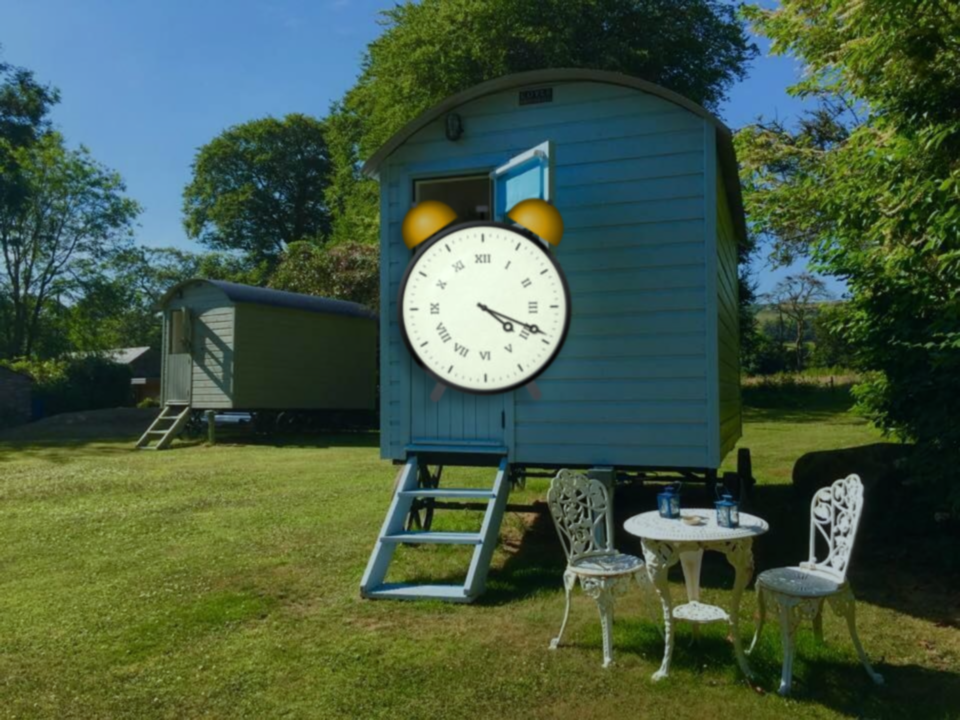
4:19
